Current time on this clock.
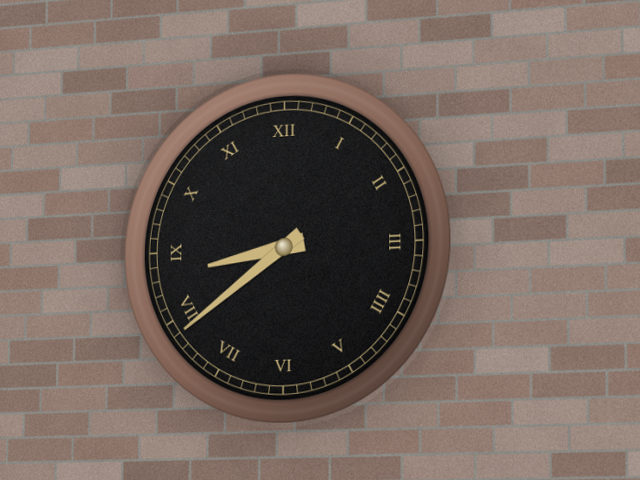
8:39
